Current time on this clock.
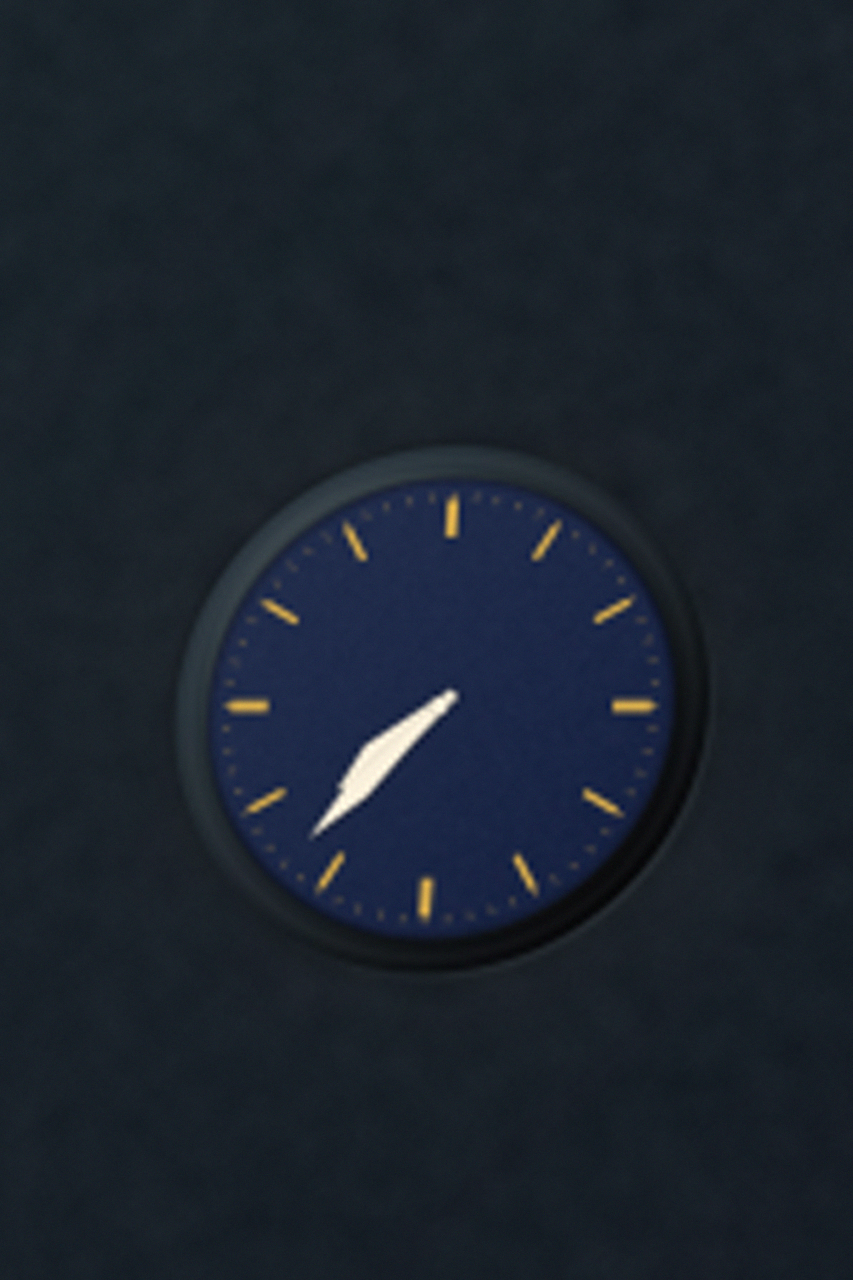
7:37
